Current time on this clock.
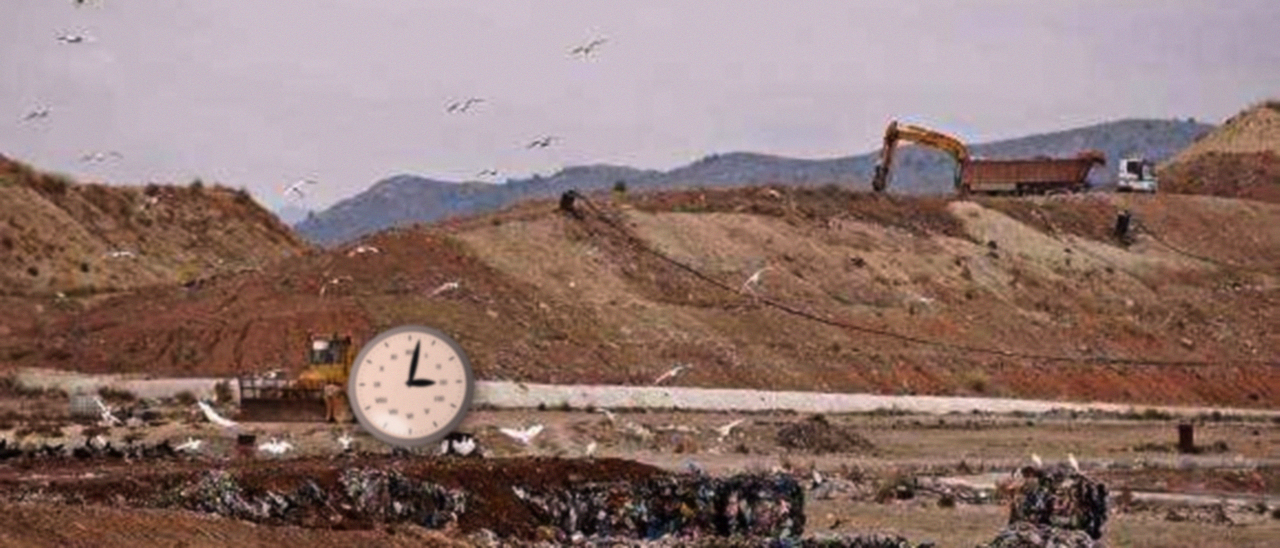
3:02
